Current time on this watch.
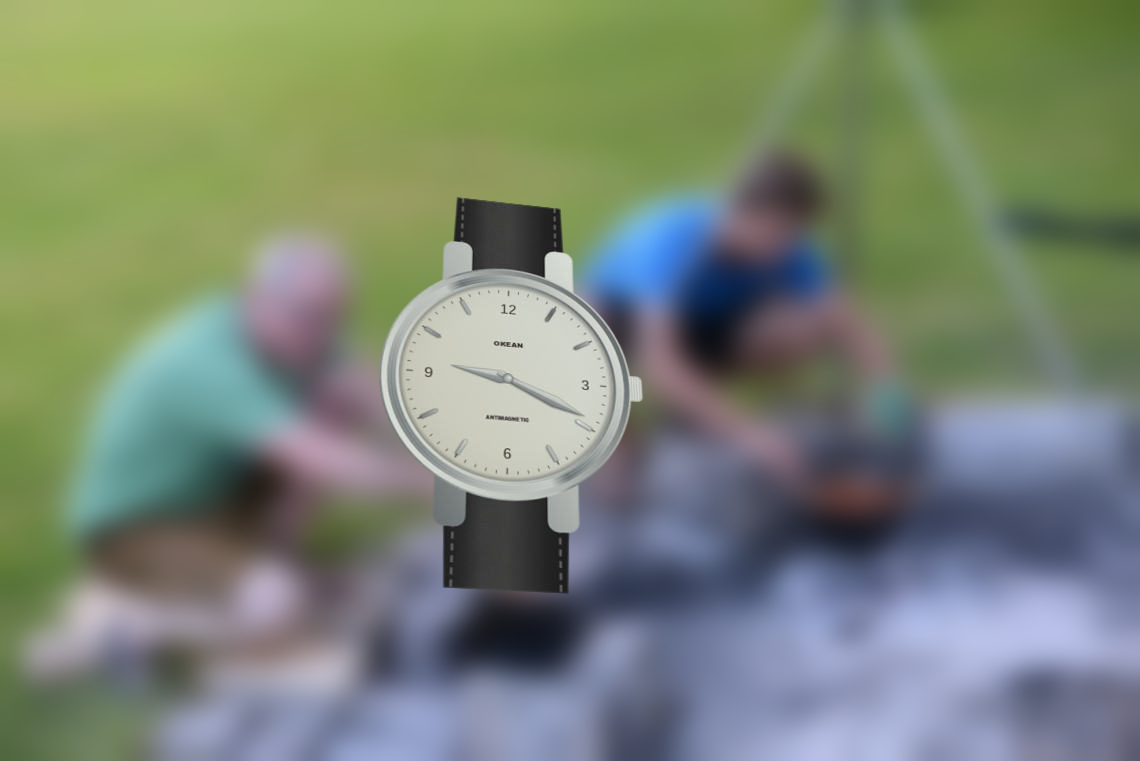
9:19
